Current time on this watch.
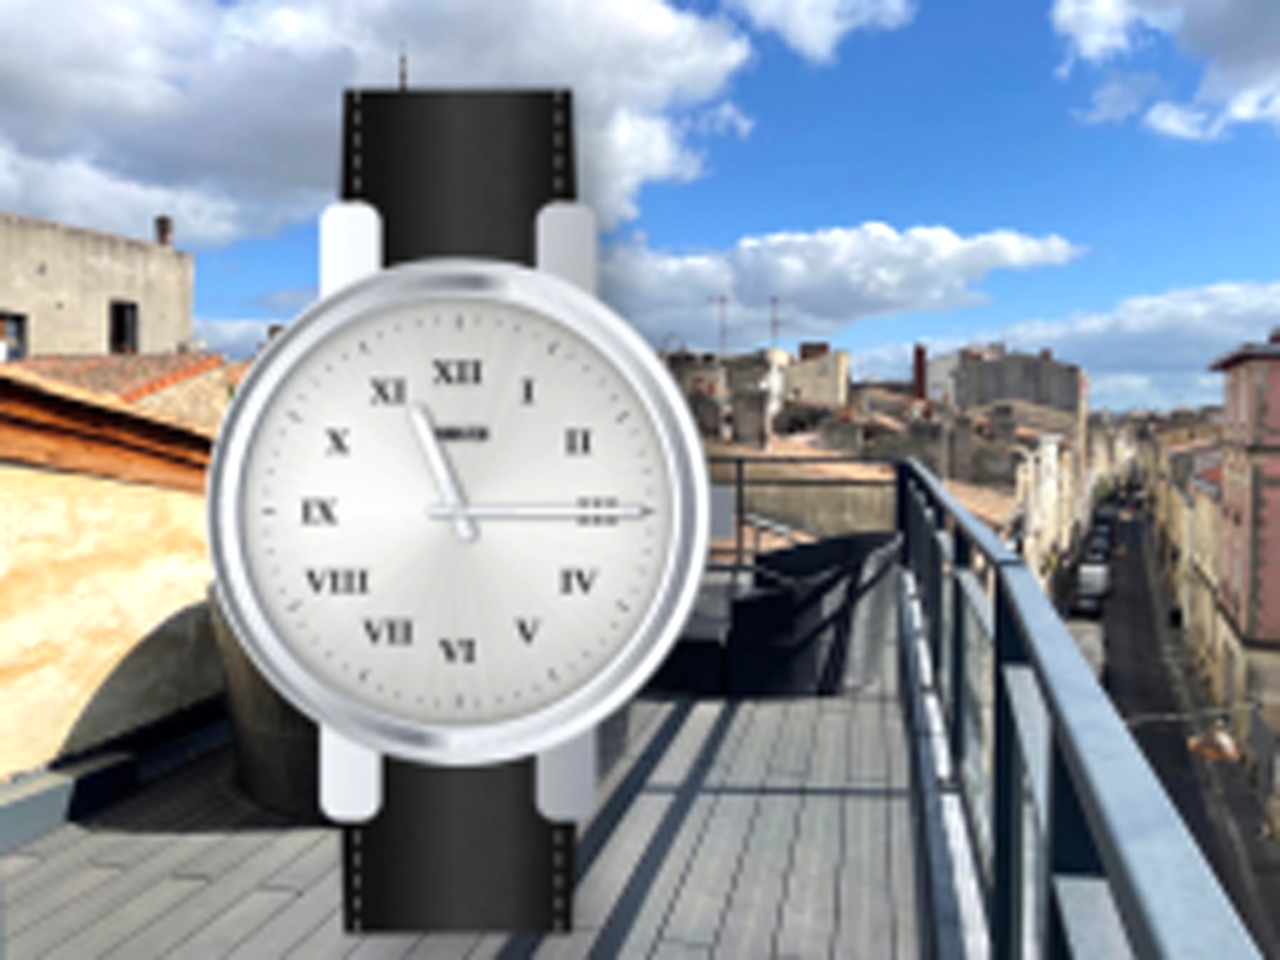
11:15
